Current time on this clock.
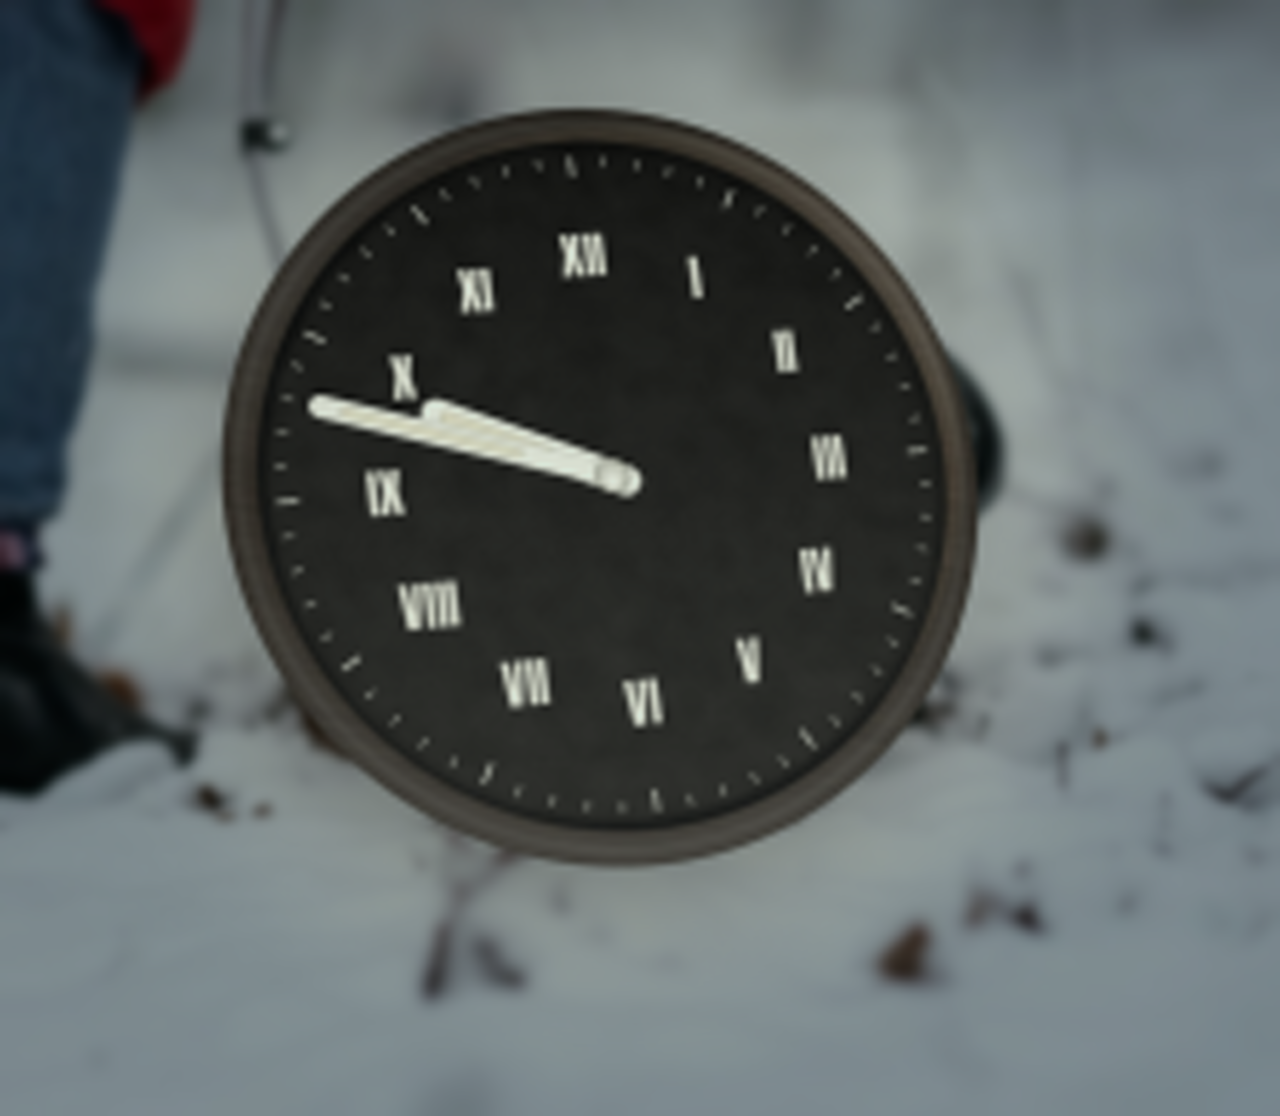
9:48
